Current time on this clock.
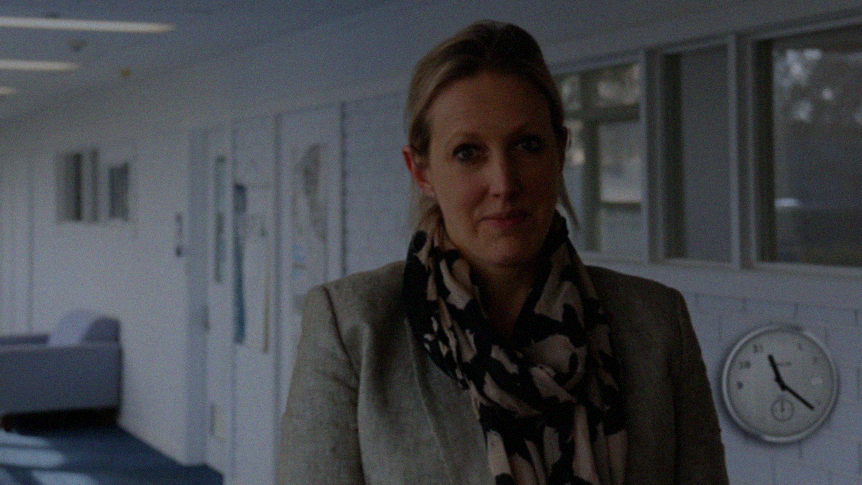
11:22
